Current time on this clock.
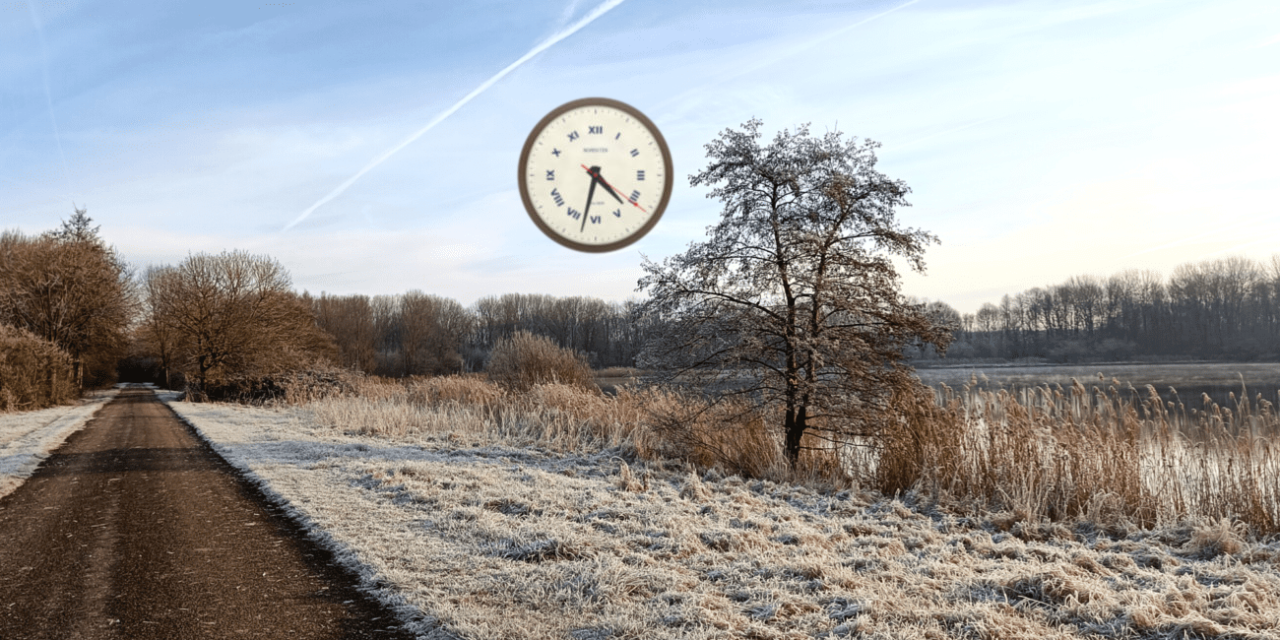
4:32:21
